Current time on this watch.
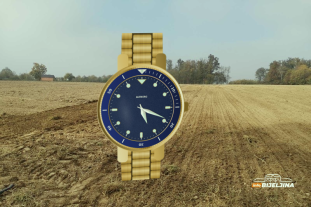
5:19
